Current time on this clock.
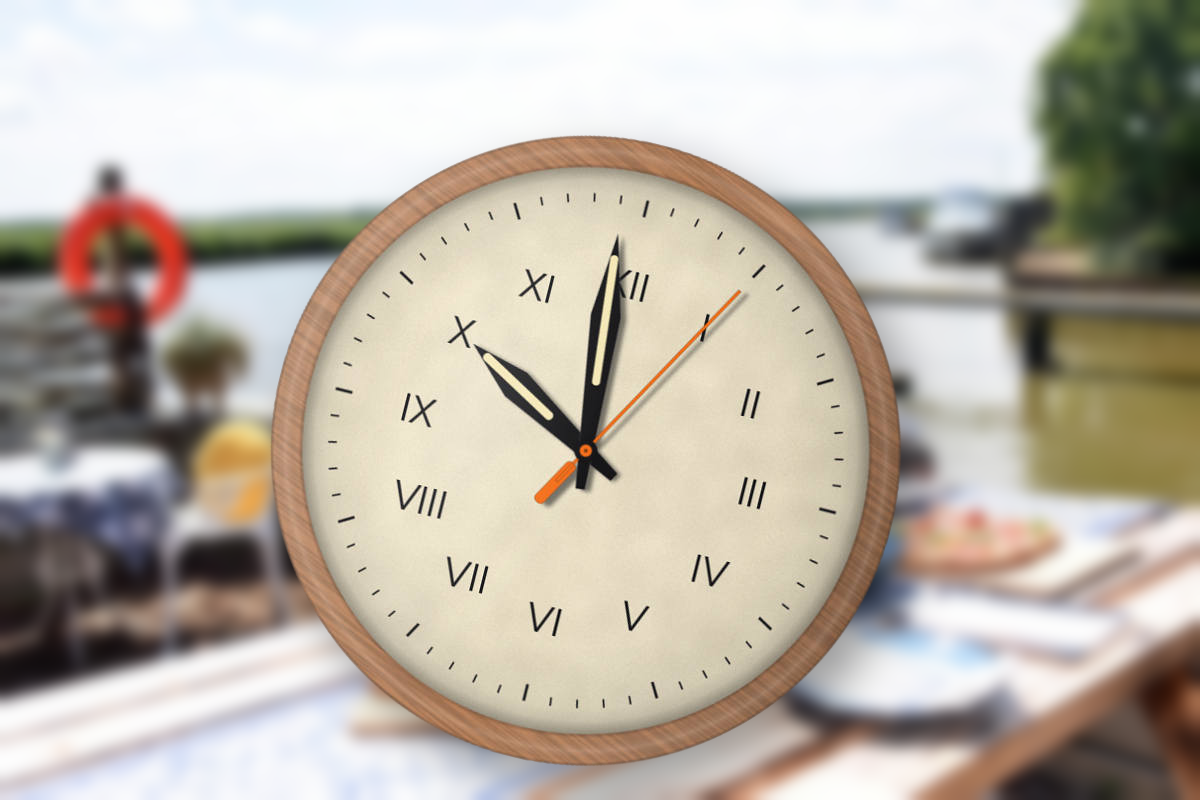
9:59:05
